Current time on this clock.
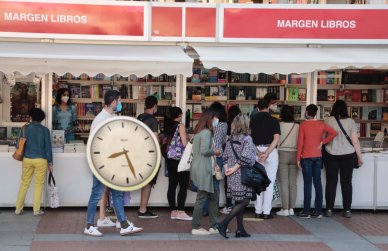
8:27
